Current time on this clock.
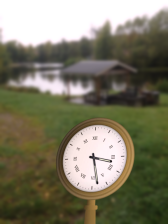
3:28
